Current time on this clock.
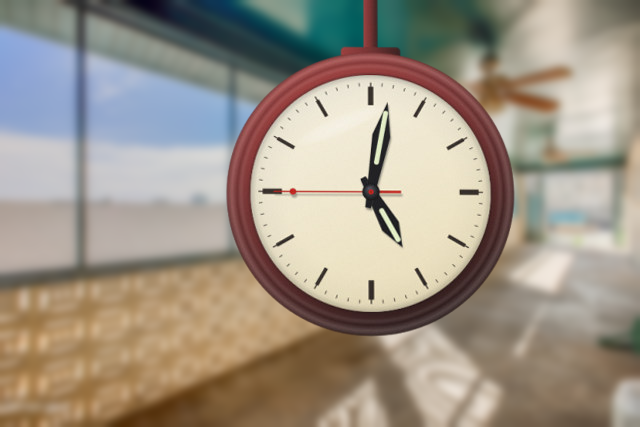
5:01:45
